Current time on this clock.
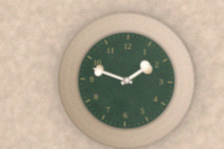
1:48
